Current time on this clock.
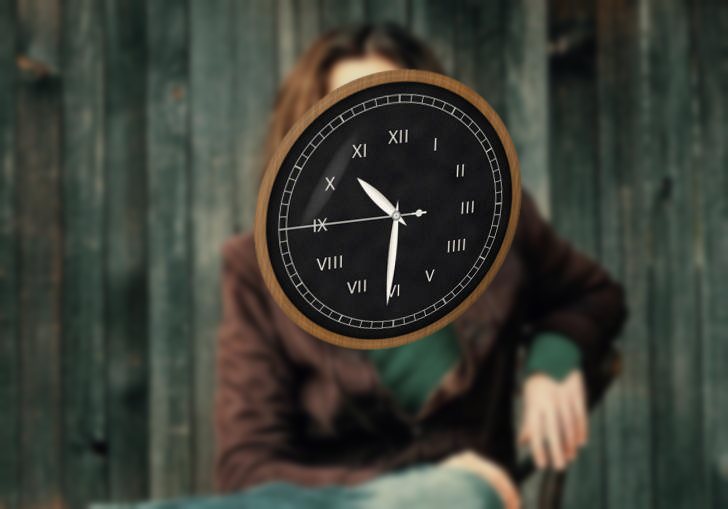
10:30:45
